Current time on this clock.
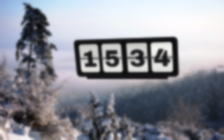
15:34
